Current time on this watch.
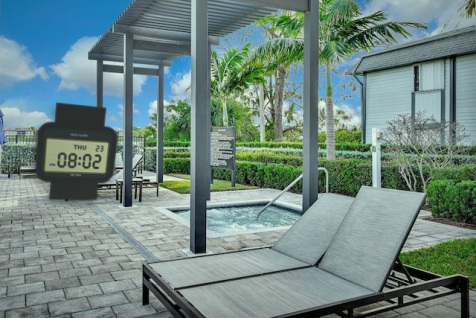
8:02
